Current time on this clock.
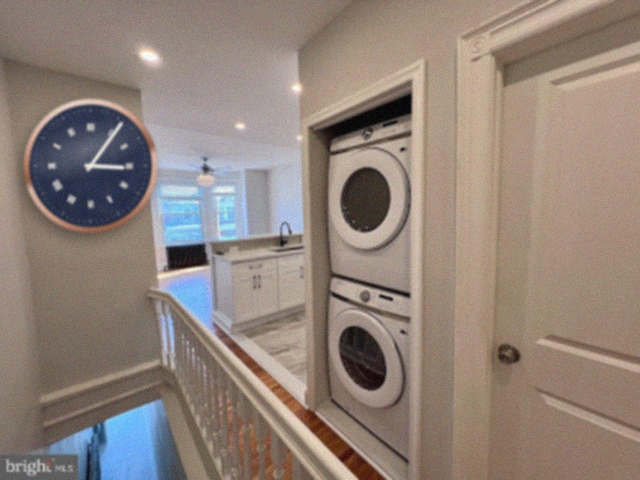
3:06
